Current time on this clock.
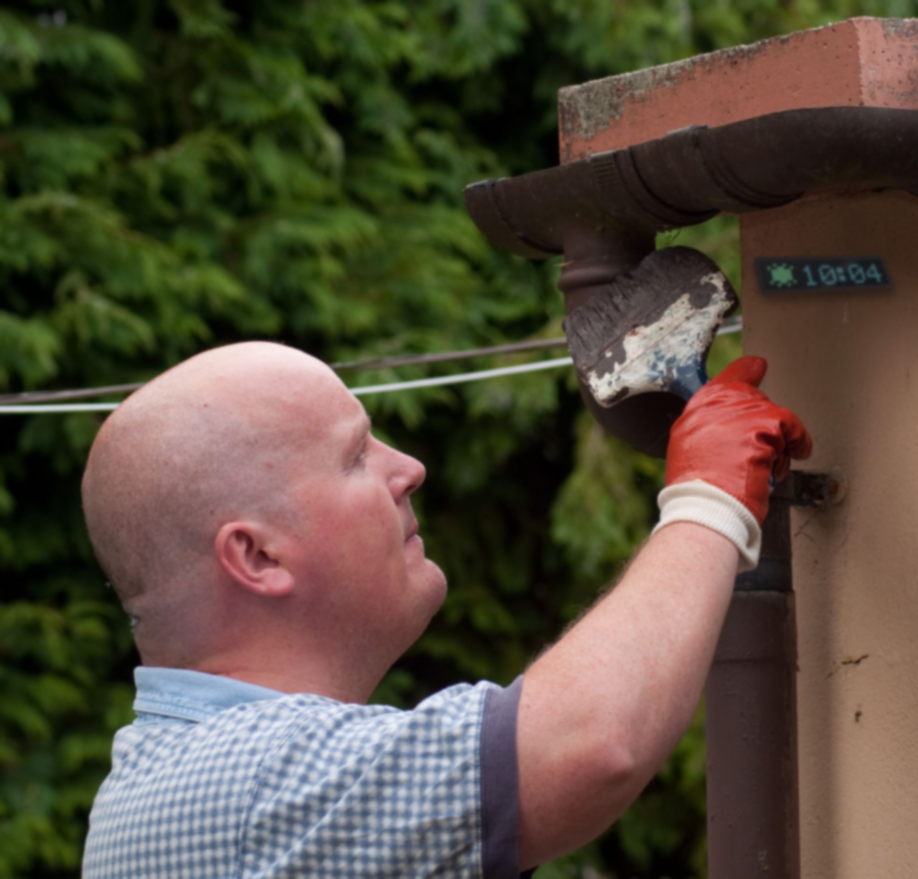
10:04
